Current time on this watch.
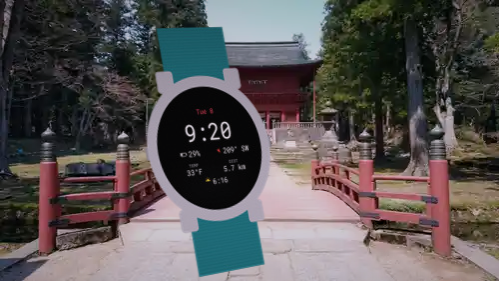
9:20
